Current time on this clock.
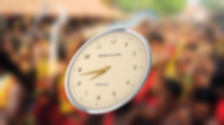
7:43
